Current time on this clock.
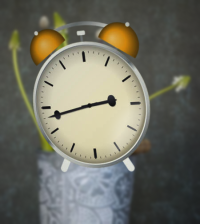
2:43
